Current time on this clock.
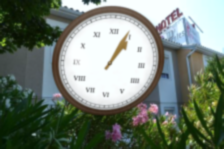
1:04
